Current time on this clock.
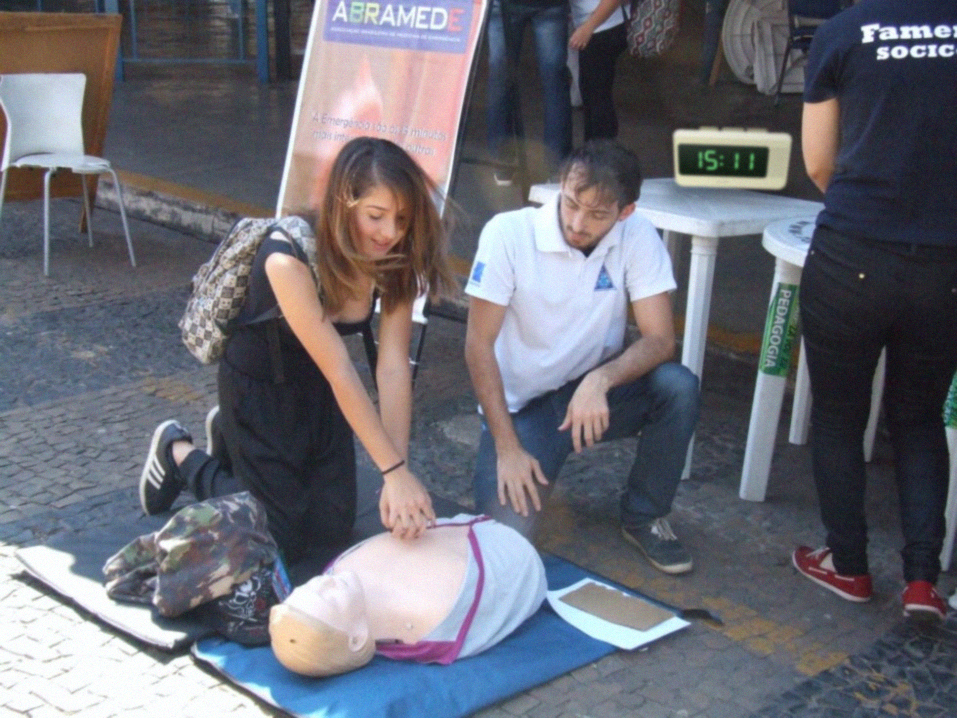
15:11
